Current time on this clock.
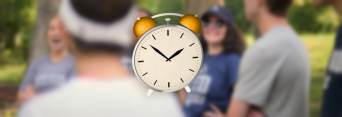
1:52
